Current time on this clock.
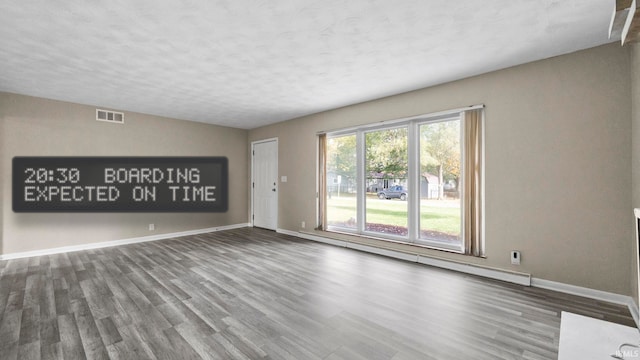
20:30
